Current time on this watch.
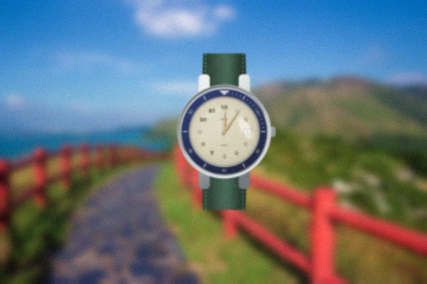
12:06
